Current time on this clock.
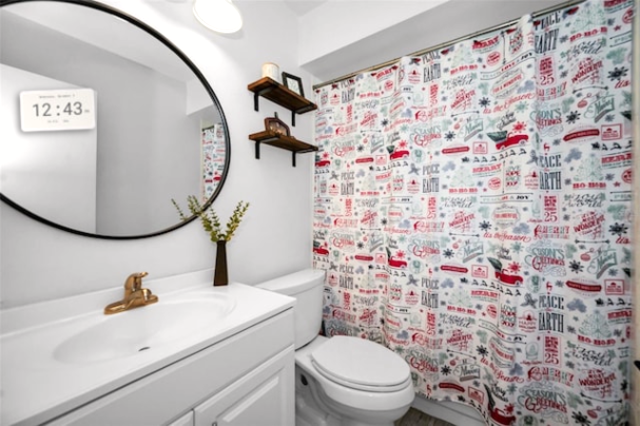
12:43
